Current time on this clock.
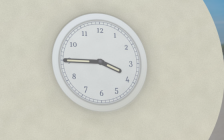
3:45
